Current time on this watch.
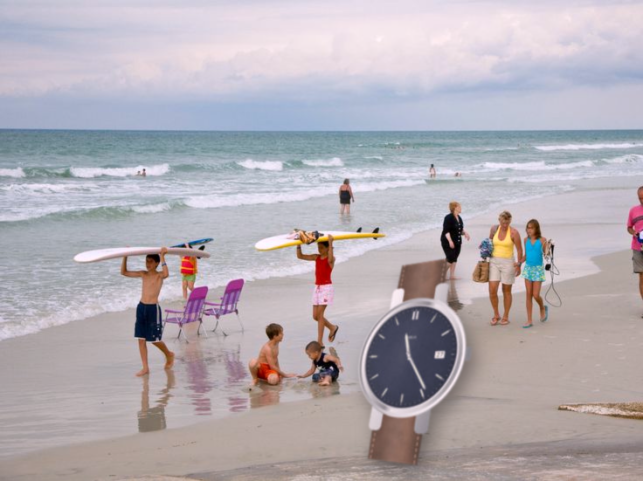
11:24
